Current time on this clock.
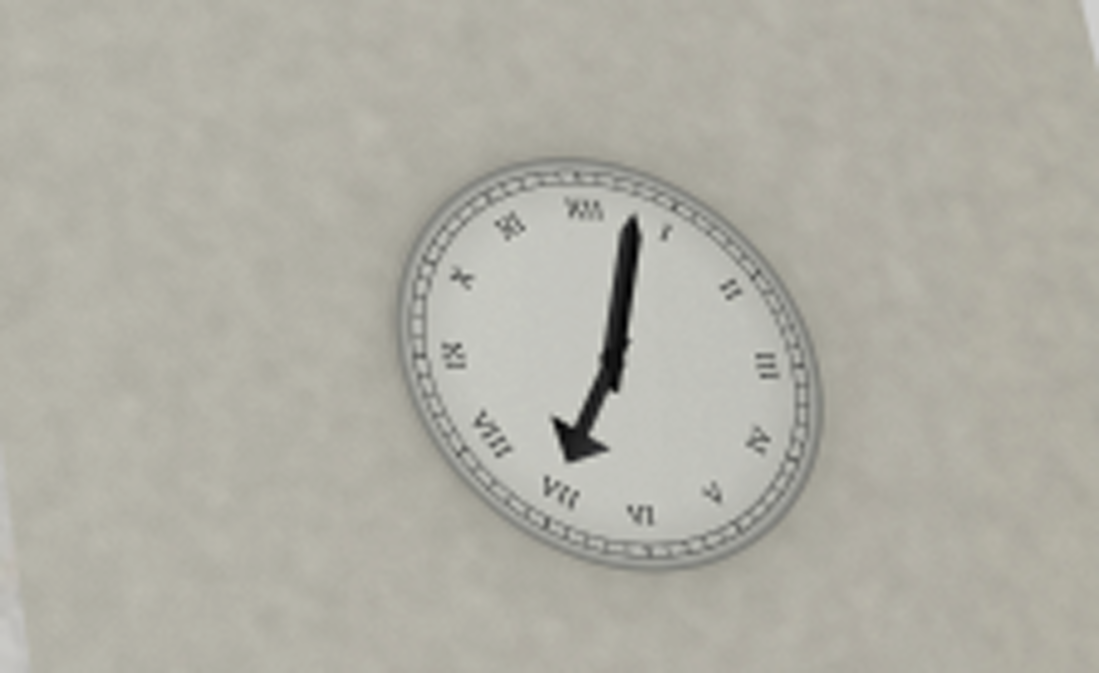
7:03
